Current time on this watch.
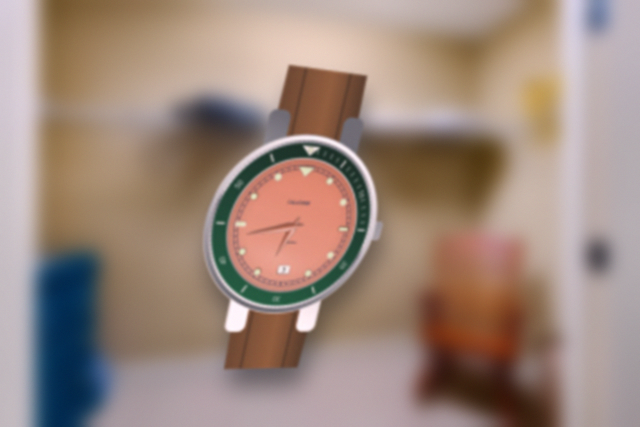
6:43
